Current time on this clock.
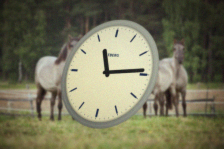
11:14
